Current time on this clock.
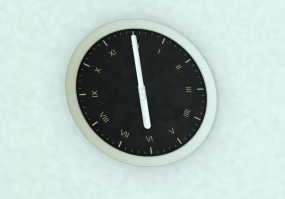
6:00
